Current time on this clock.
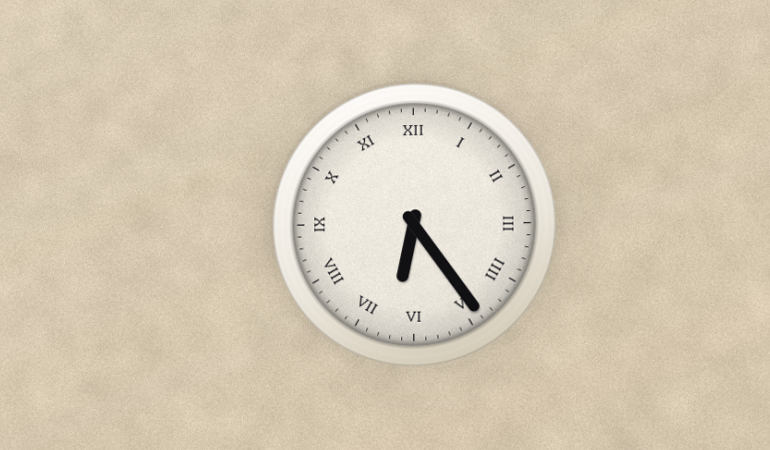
6:24
